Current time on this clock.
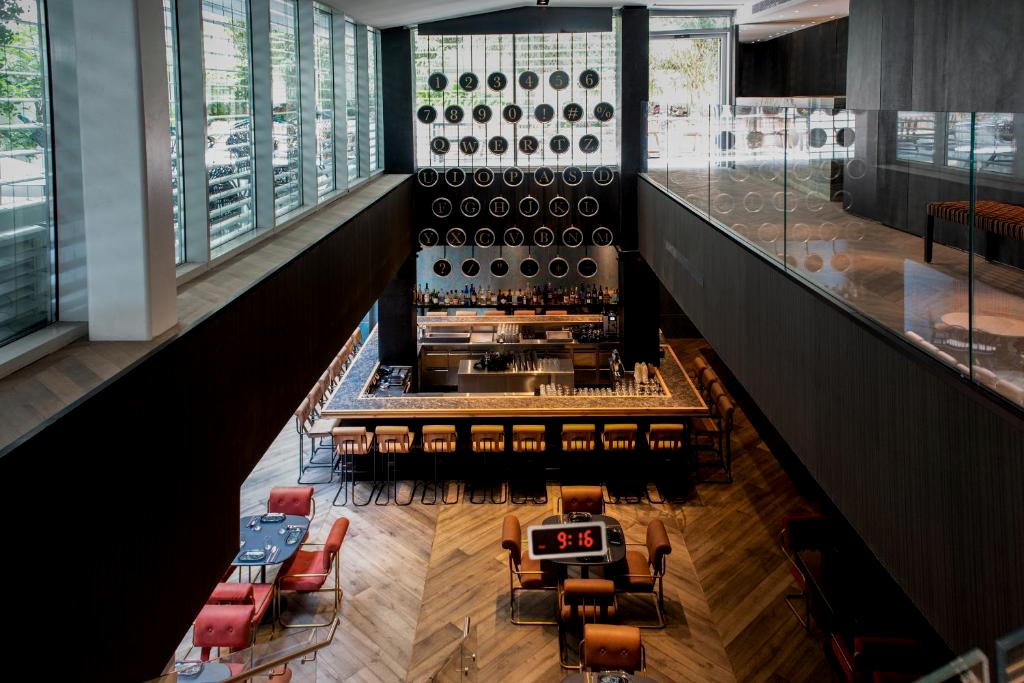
9:16
